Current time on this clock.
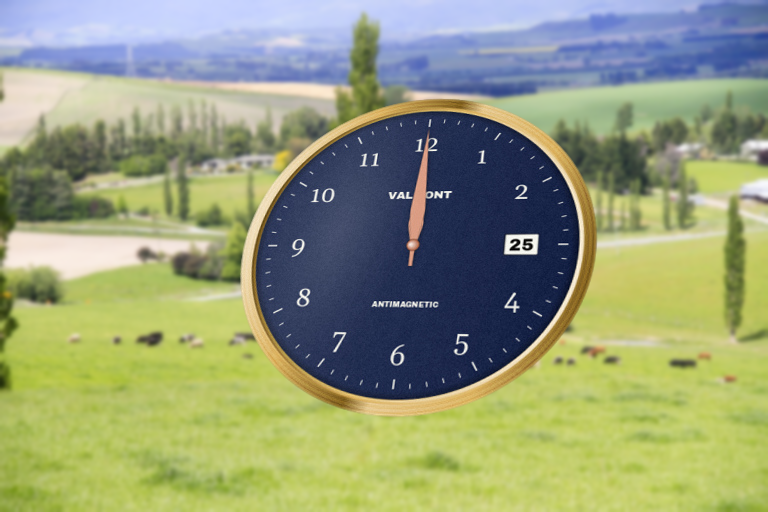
12:00
